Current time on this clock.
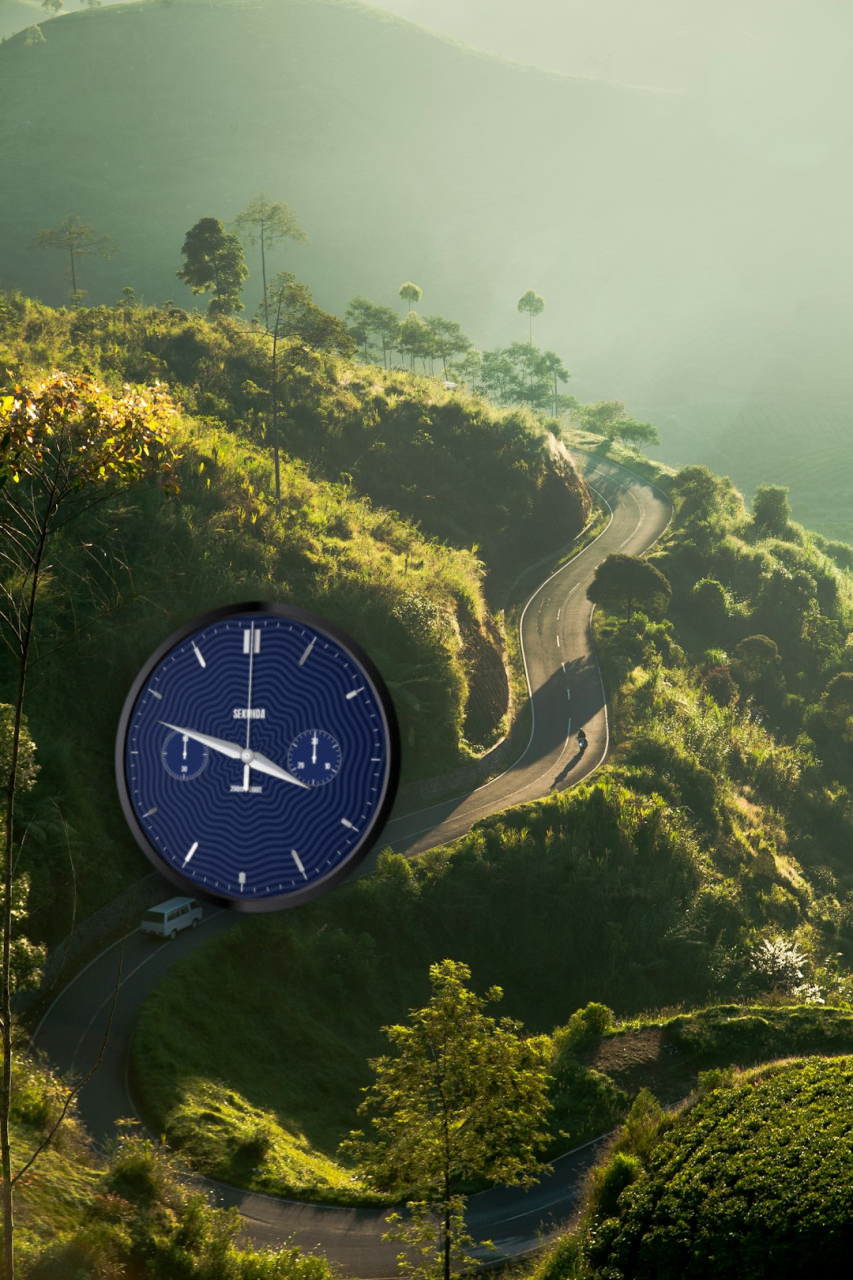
3:48
